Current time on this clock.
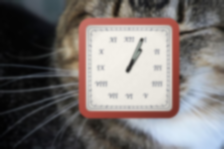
1:04
